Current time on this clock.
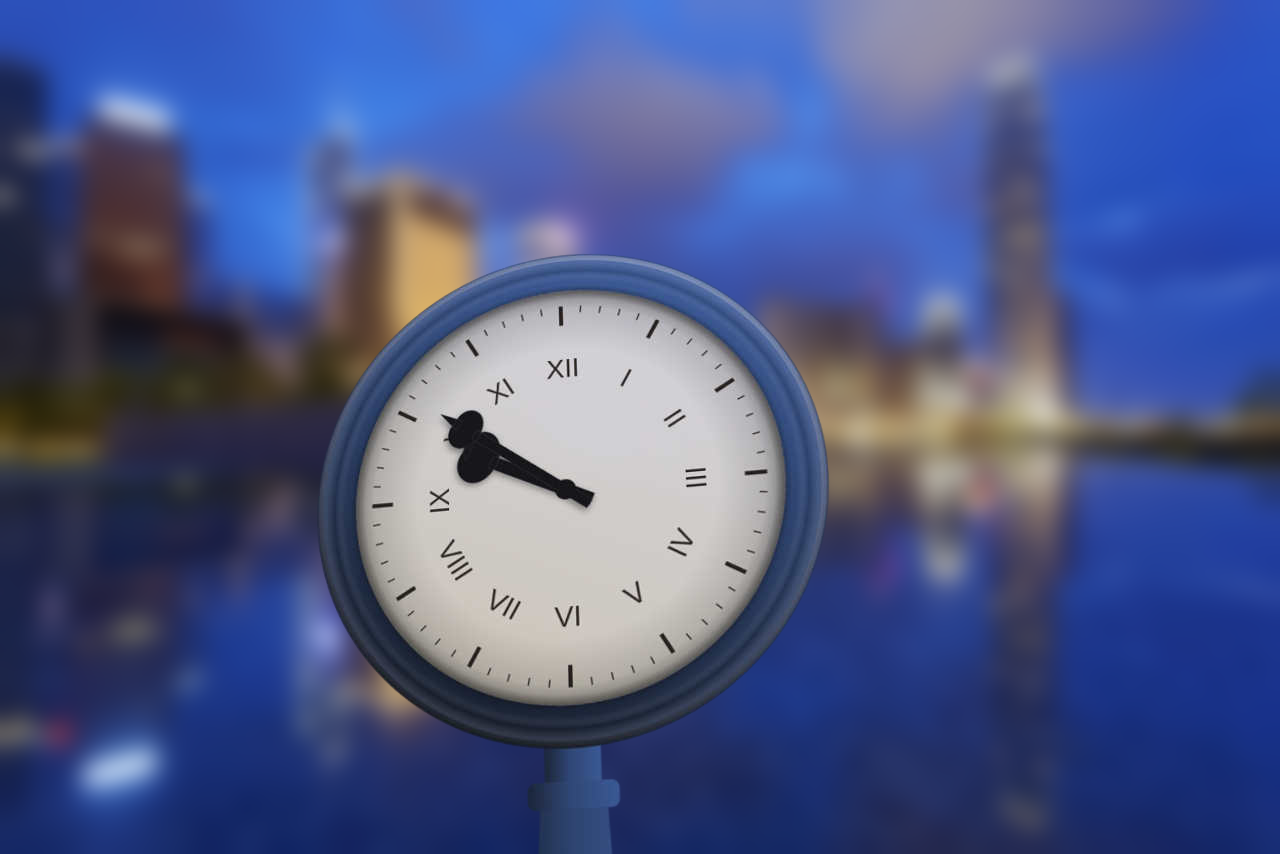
9:51
